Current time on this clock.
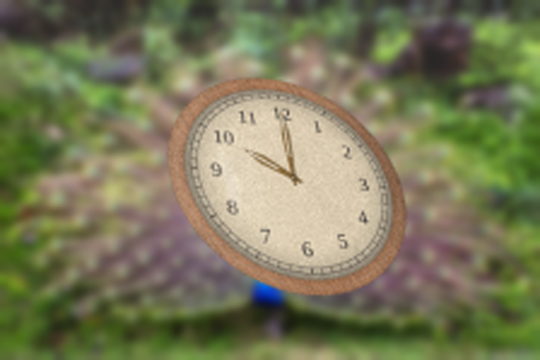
10:00
